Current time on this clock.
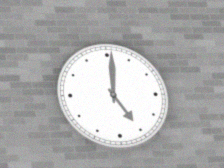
5:01
